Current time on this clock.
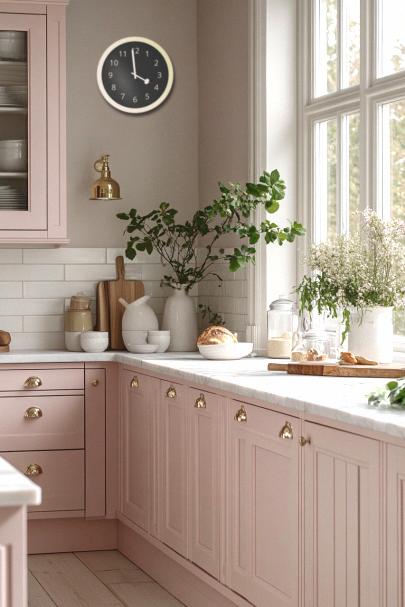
3:59
